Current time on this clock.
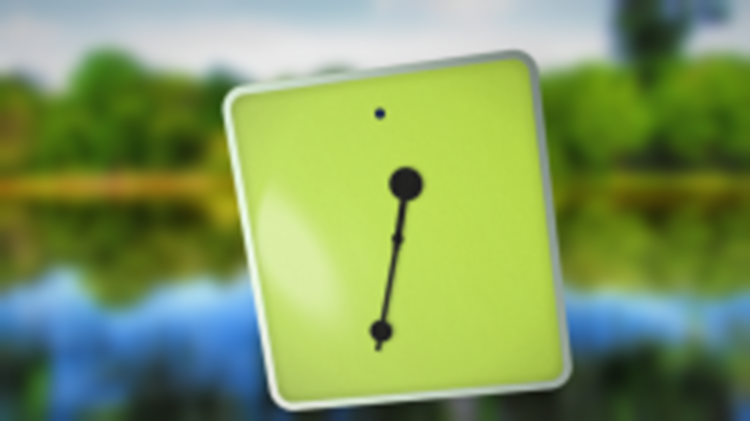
12:33
